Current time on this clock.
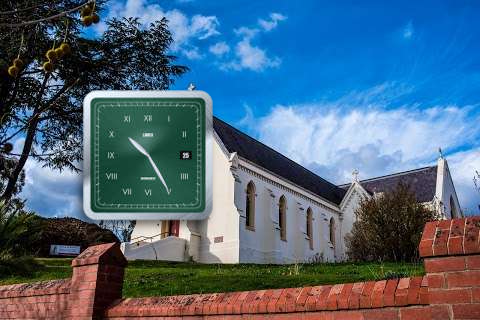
10:25
